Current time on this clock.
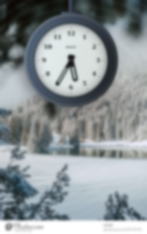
5:35
